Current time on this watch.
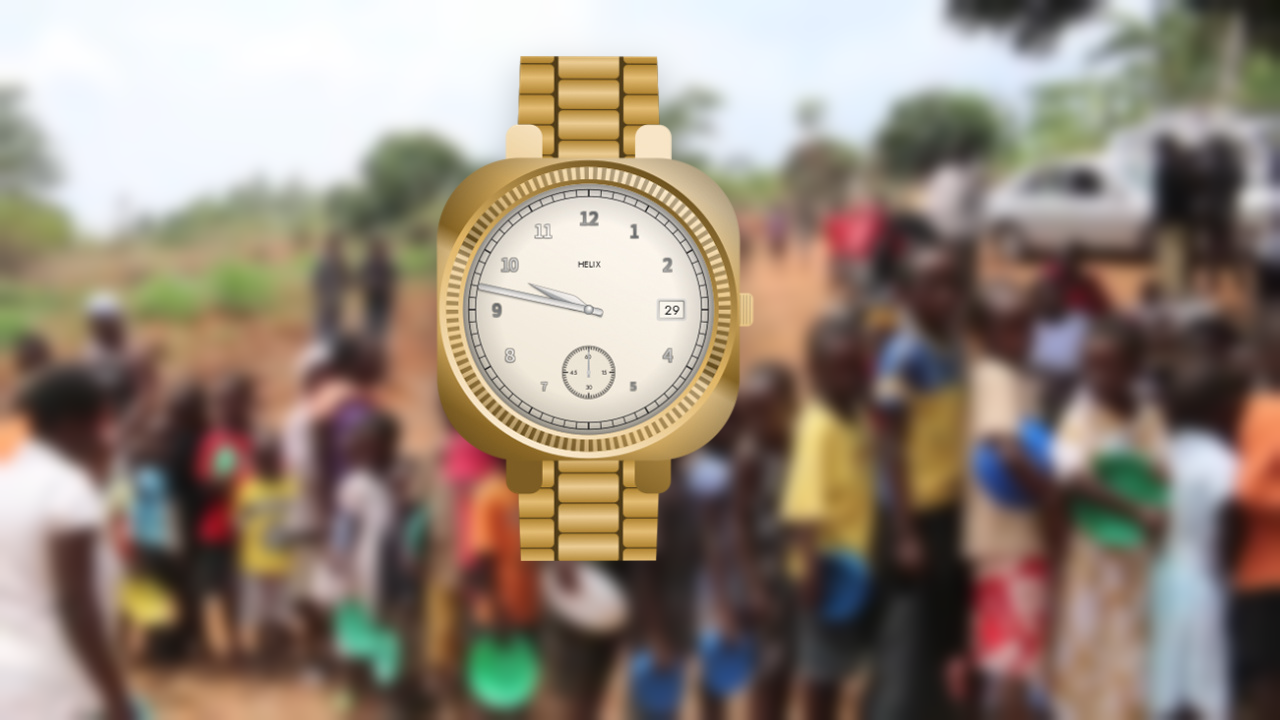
9:47
